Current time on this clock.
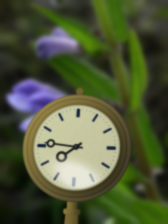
7:46
